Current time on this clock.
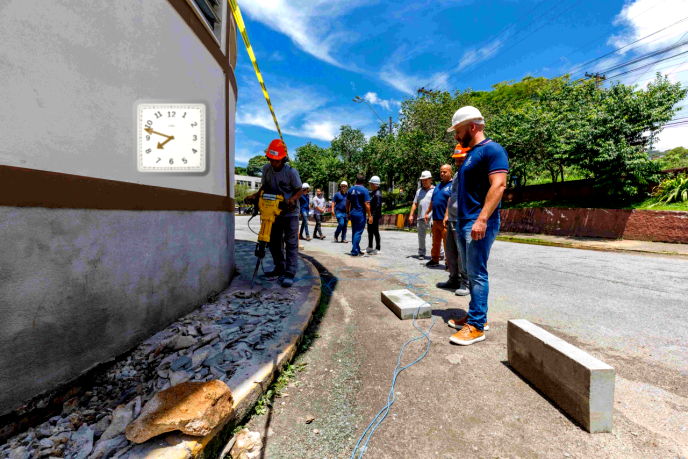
7:48
